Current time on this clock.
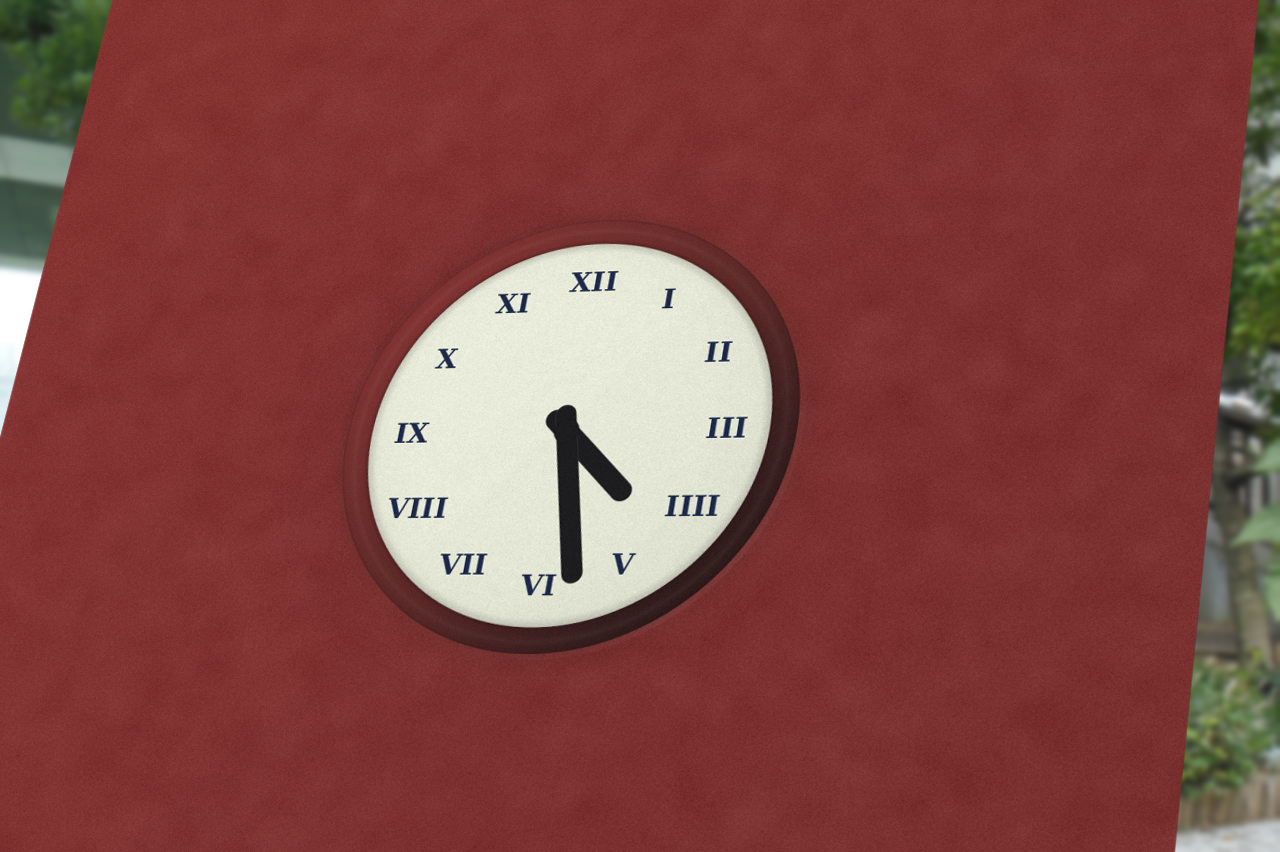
4:28
